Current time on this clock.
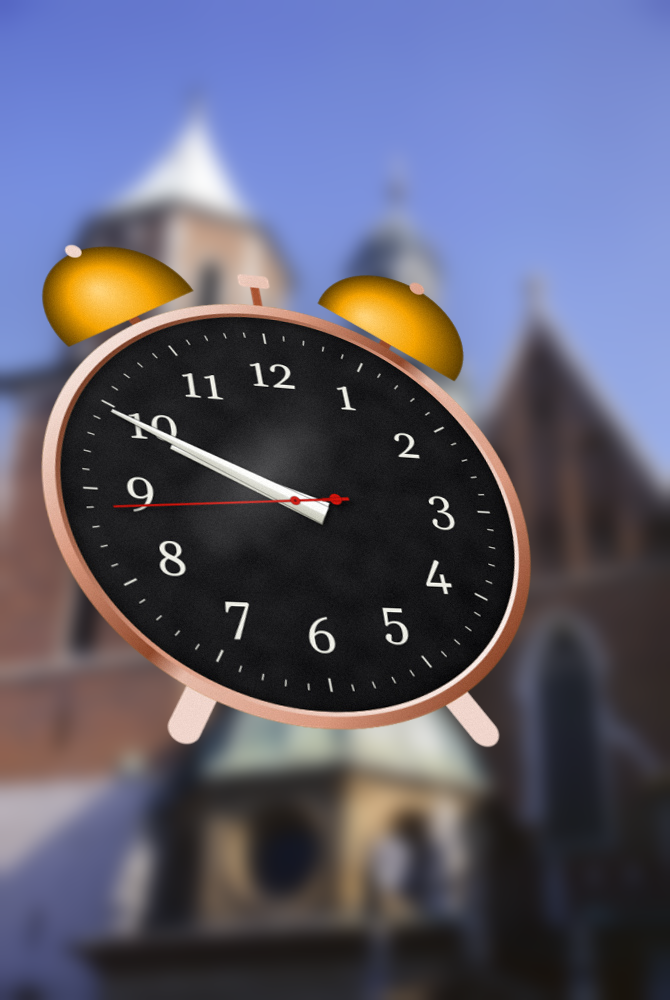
9:49:44
